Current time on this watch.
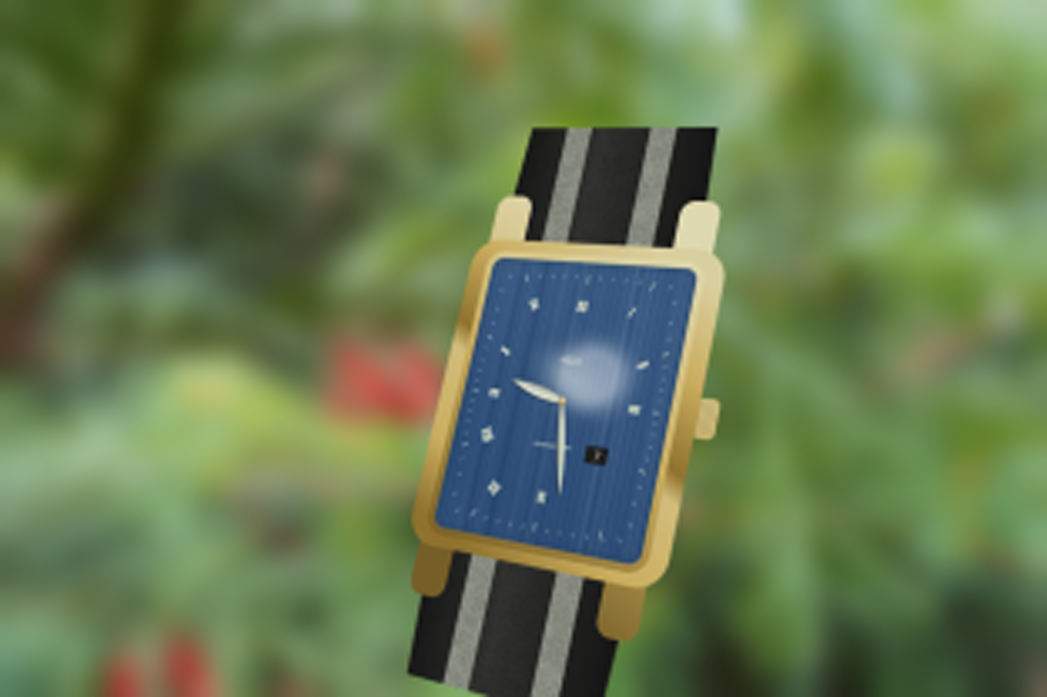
9:28
